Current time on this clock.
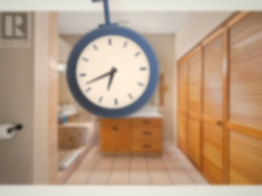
6:42
